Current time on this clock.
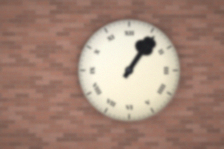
1:06
